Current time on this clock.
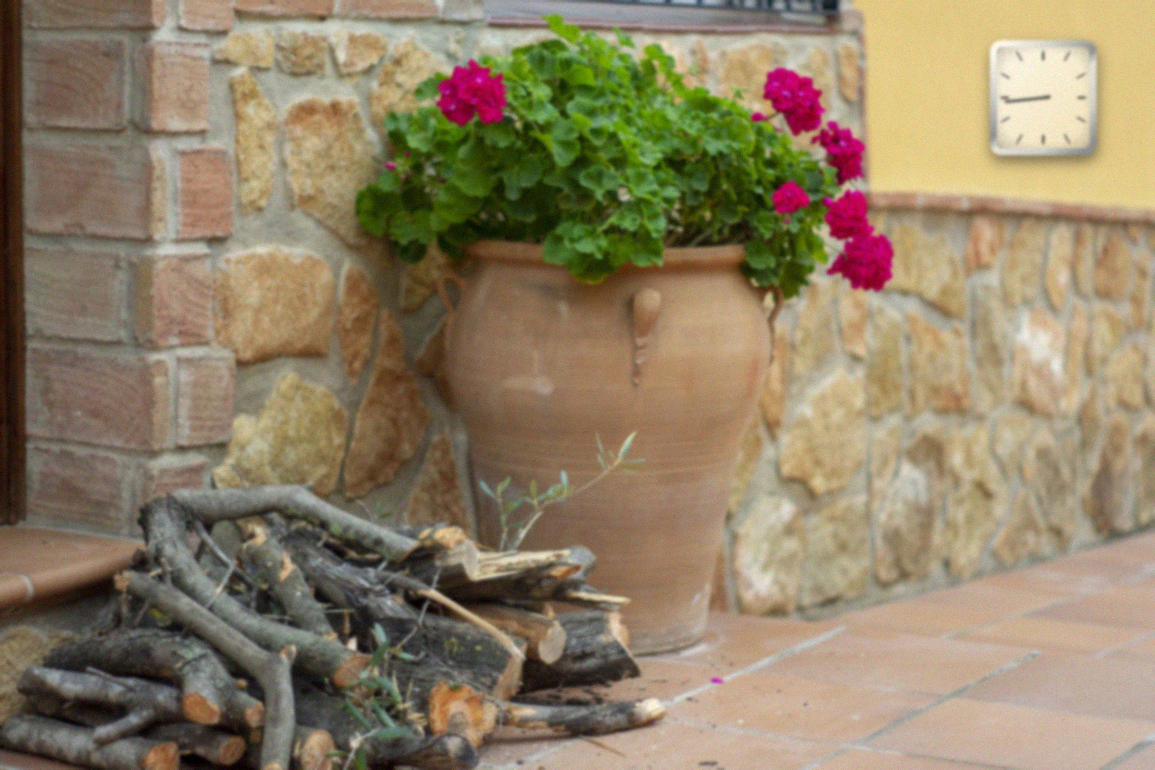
8:44
